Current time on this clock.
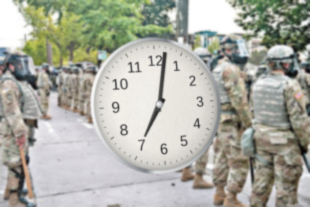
7:02
